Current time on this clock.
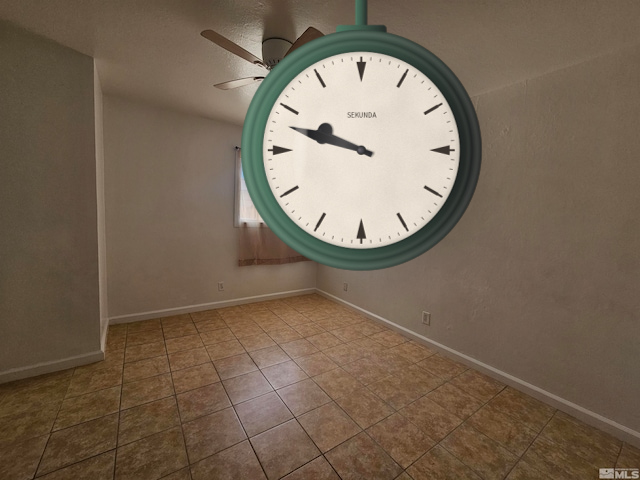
9:48
